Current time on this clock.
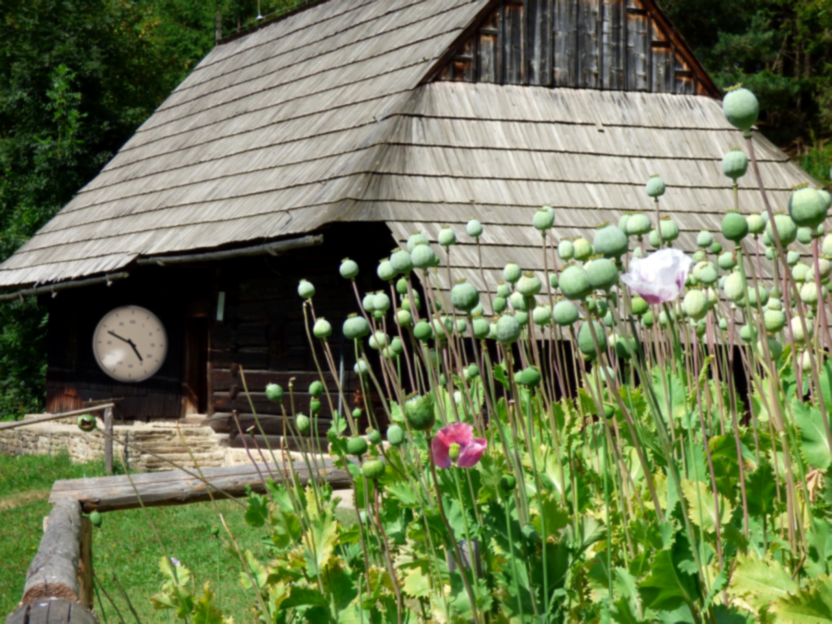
4:49
